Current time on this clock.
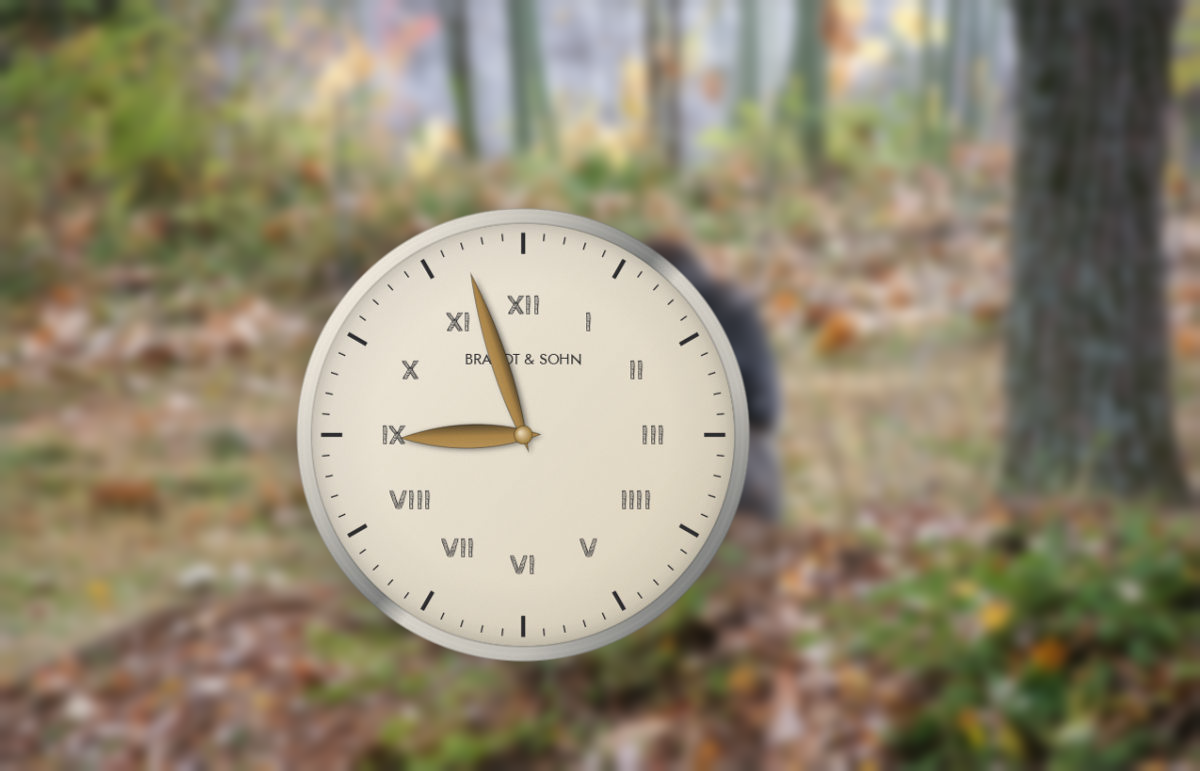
8:57
